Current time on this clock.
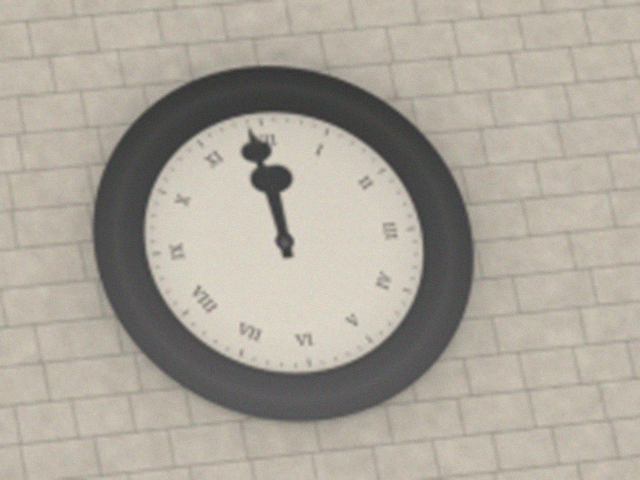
11:59
